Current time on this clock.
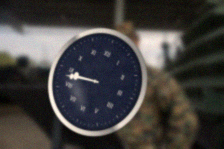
8:43
